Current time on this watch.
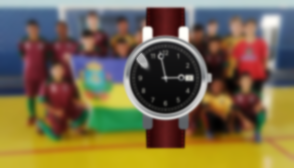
2:58
